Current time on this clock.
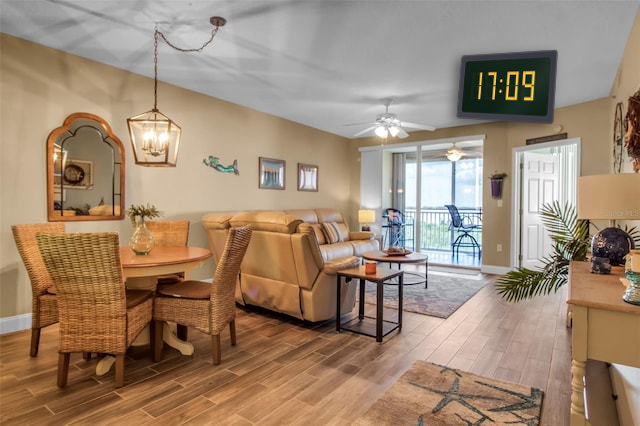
17:09
